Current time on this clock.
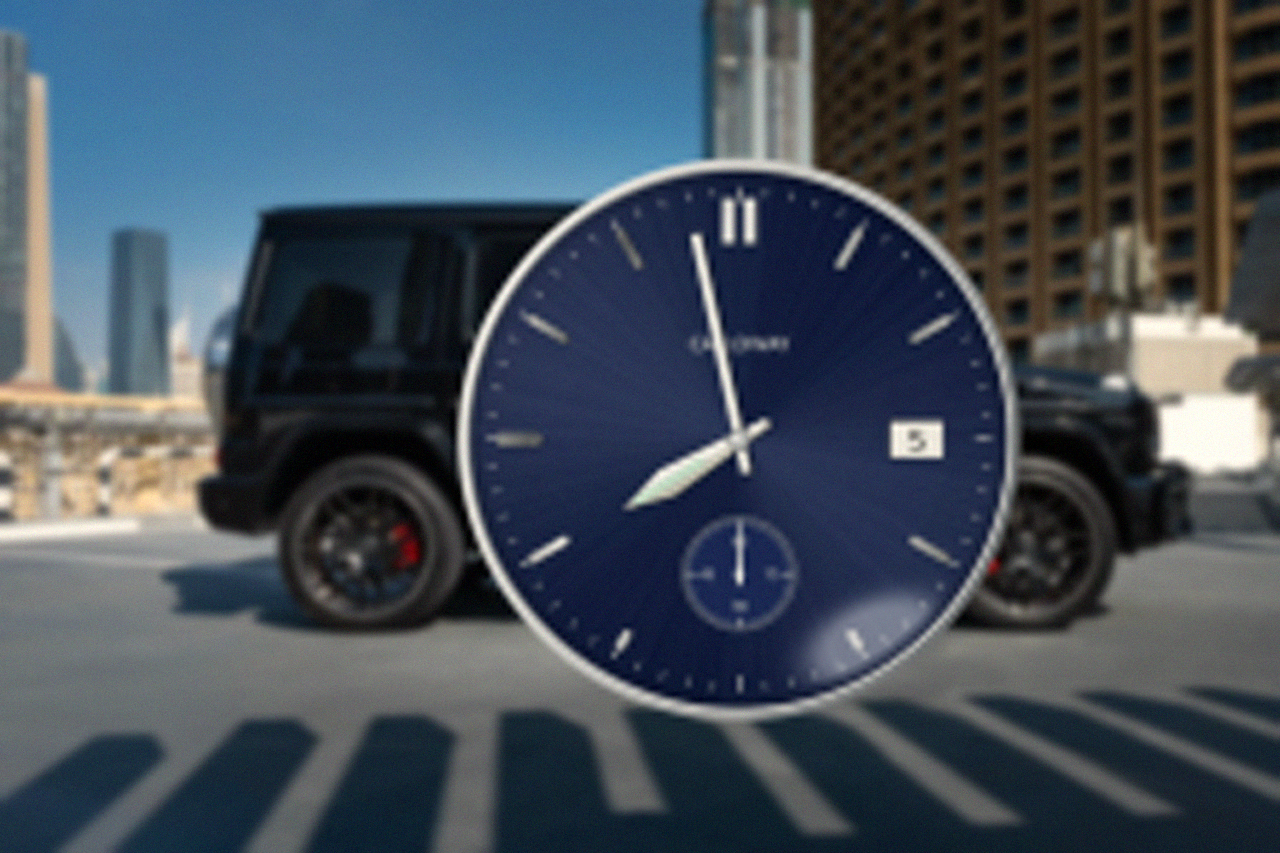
7:58
